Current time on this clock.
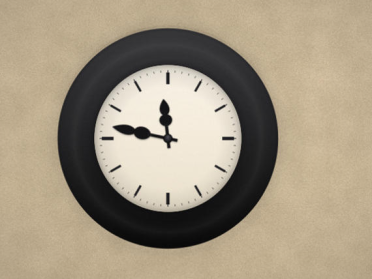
11:47
